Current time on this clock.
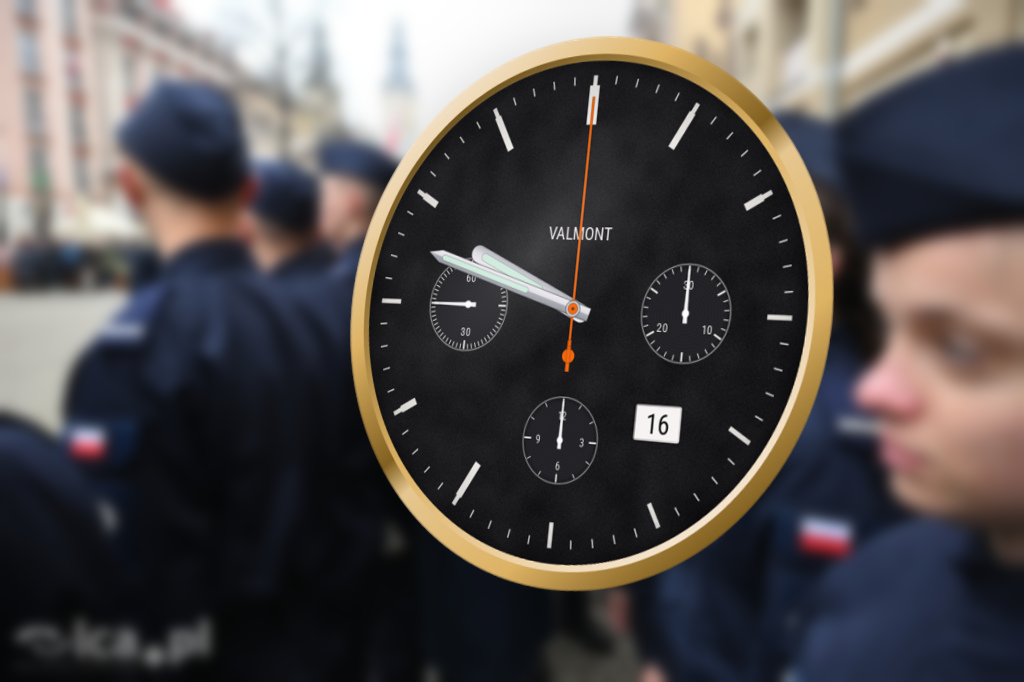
9:47:45
